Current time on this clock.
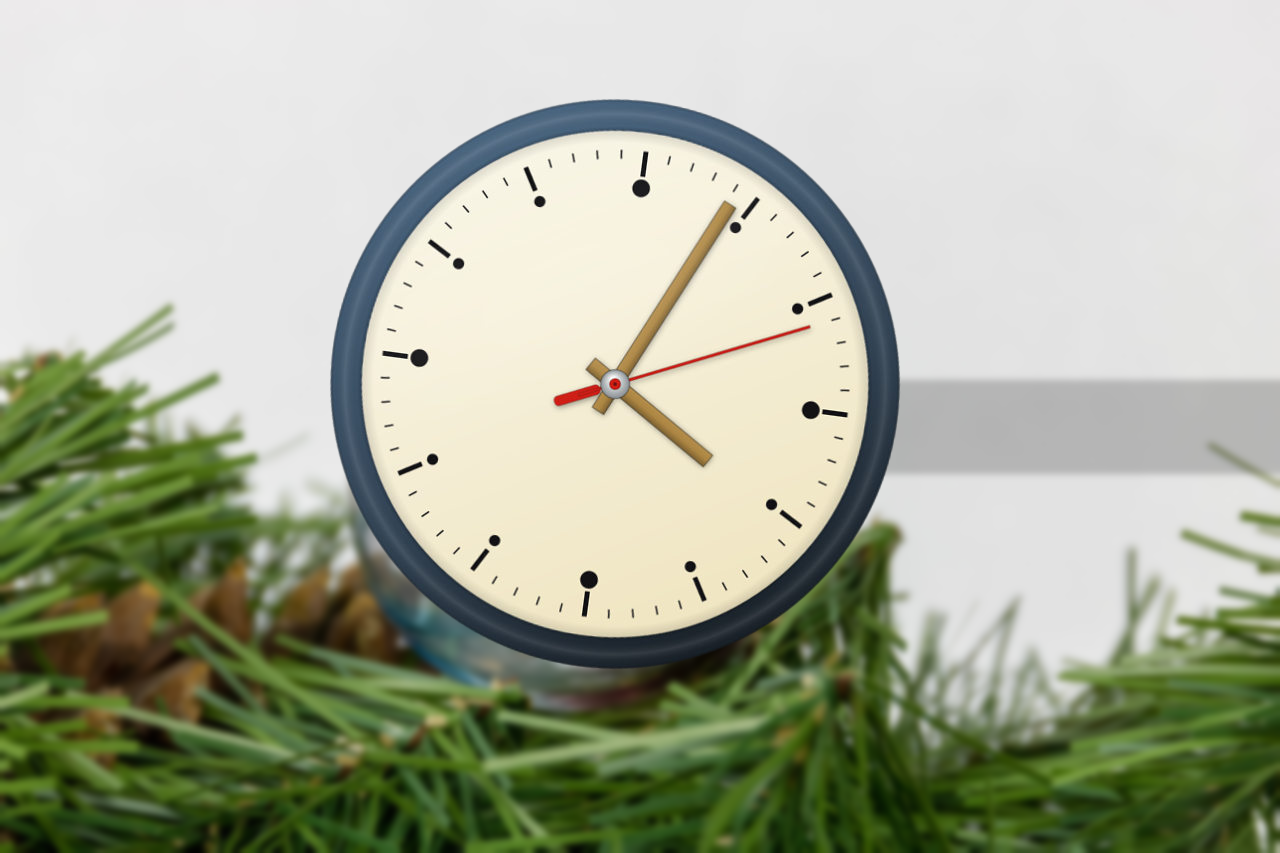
4:04:11
